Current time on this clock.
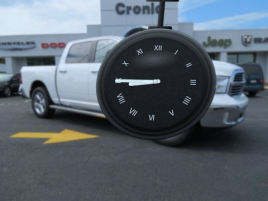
8:45
